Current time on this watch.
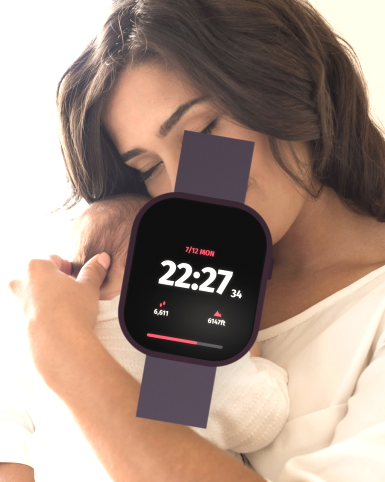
22:27:34
